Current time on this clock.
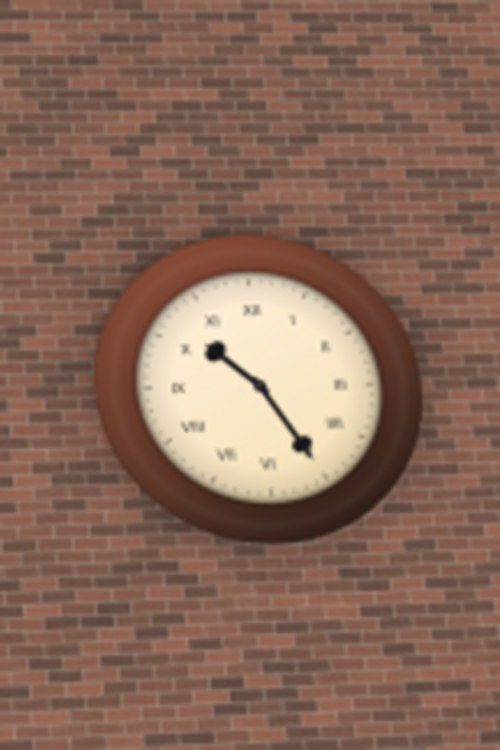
10:25
